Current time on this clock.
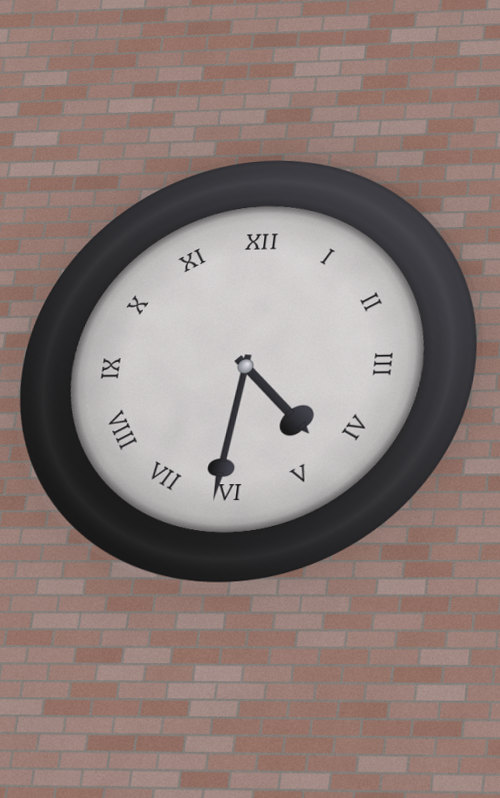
4:31
